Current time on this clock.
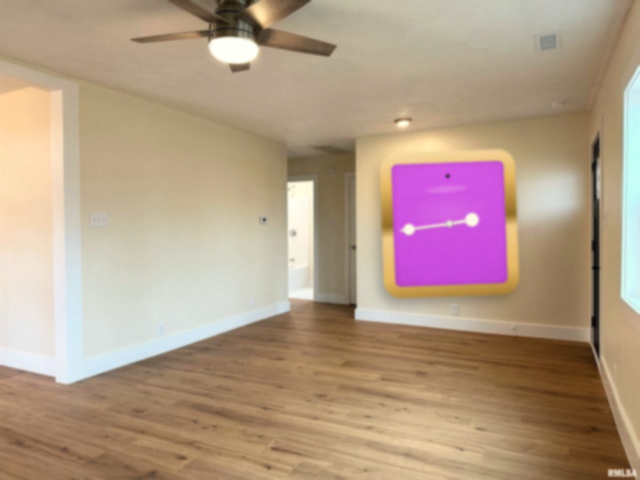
2:44
